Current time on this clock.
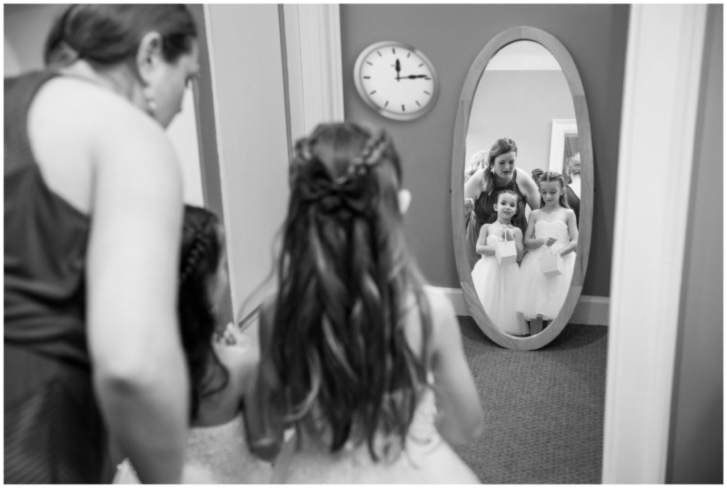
12:14
